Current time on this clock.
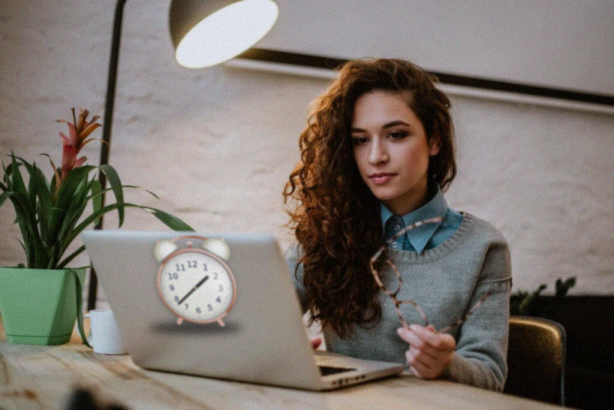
1:38
